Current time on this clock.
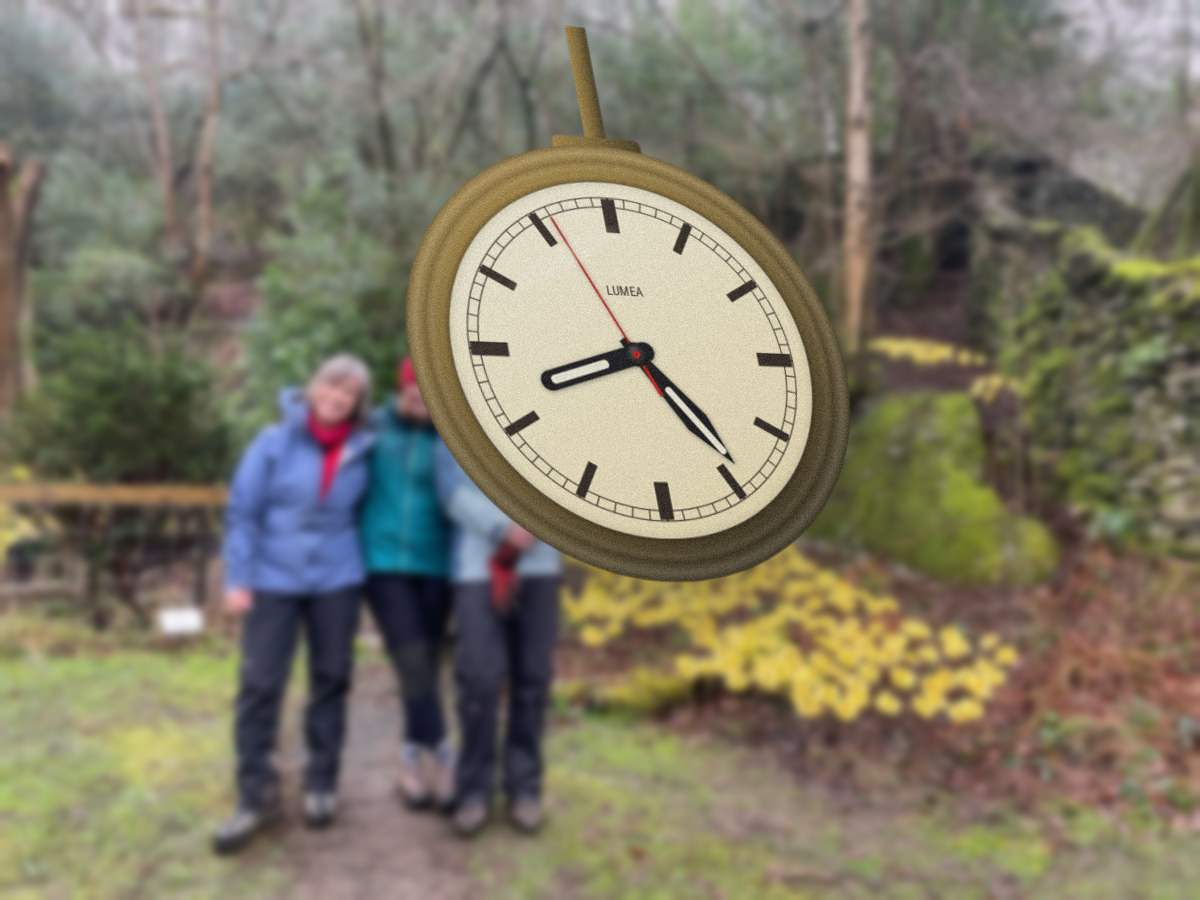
8:23:56
